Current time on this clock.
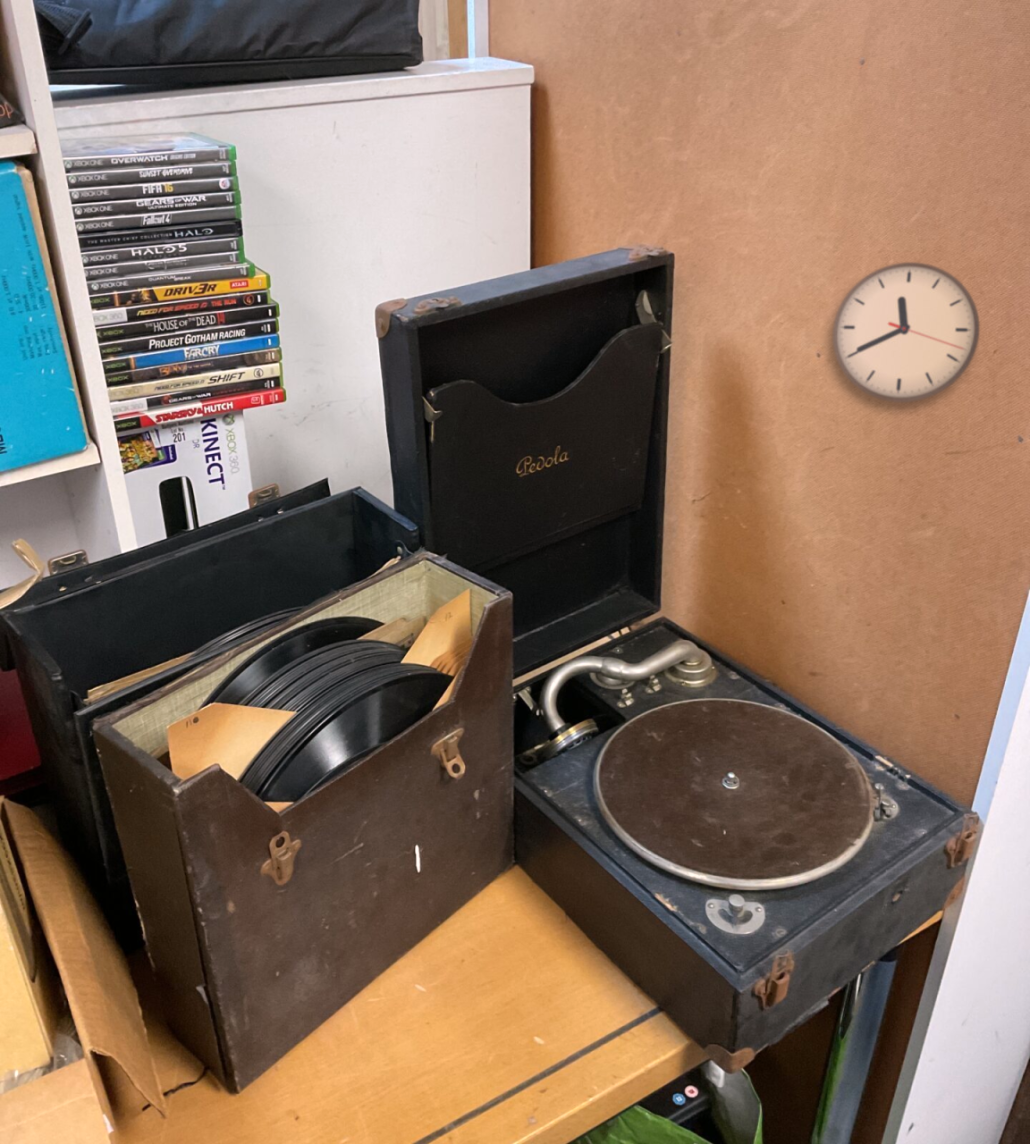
11:40:18
